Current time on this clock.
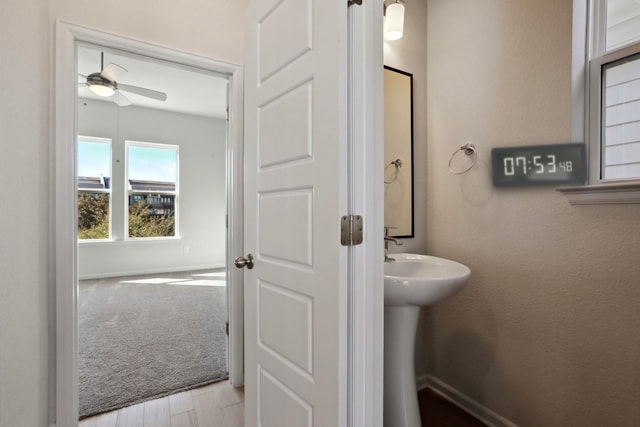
7:53
